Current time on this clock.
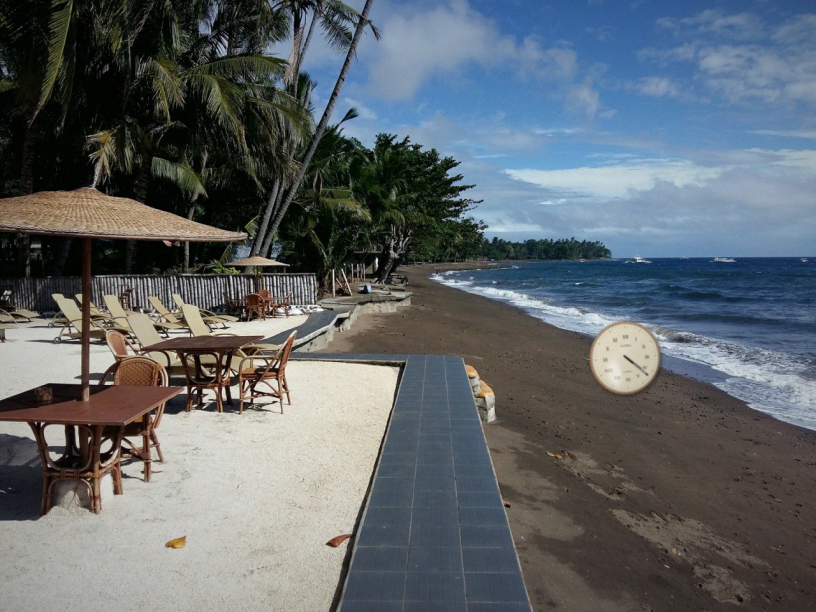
4:22
